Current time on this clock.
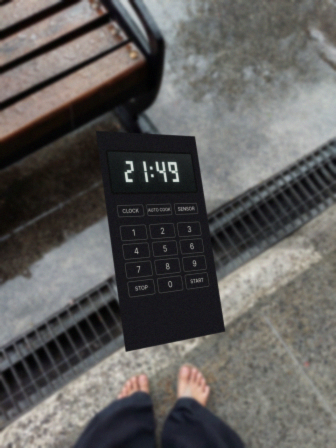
21:49
